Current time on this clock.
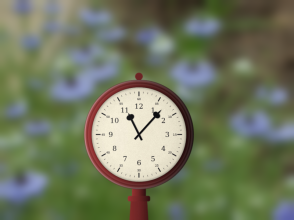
11:07
